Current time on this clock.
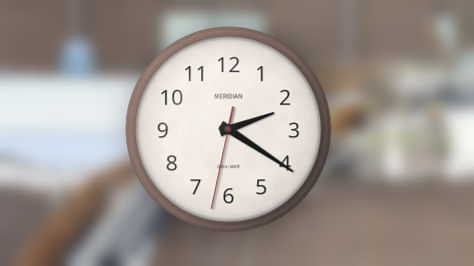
2:20:32
